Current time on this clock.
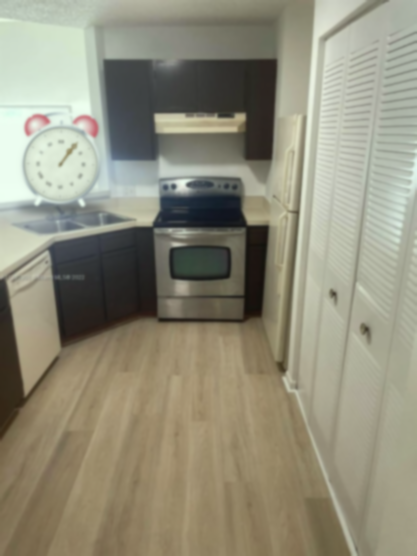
1:06
